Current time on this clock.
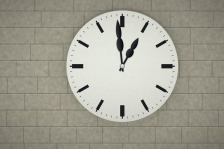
12:59
